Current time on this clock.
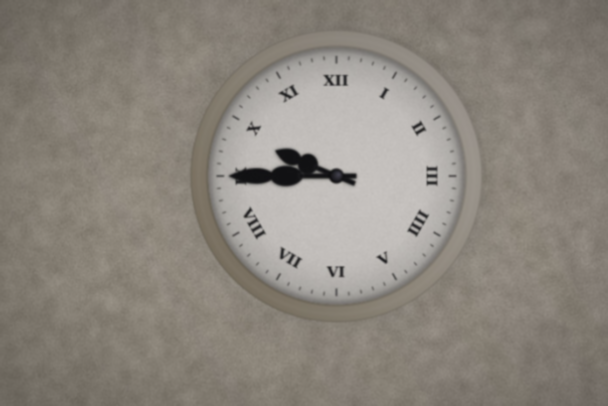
9:45
